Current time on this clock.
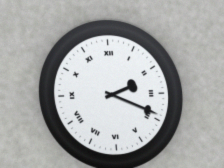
2:19
